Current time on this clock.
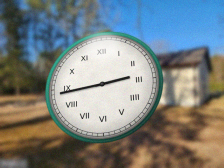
2:44
